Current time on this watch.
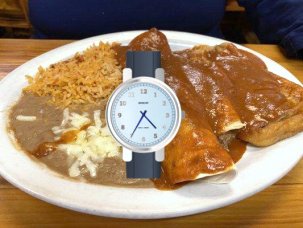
4:35
